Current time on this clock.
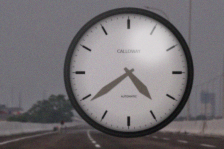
4:39
